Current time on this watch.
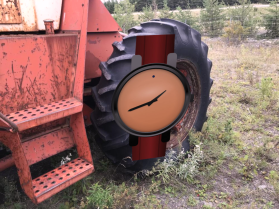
1:42
